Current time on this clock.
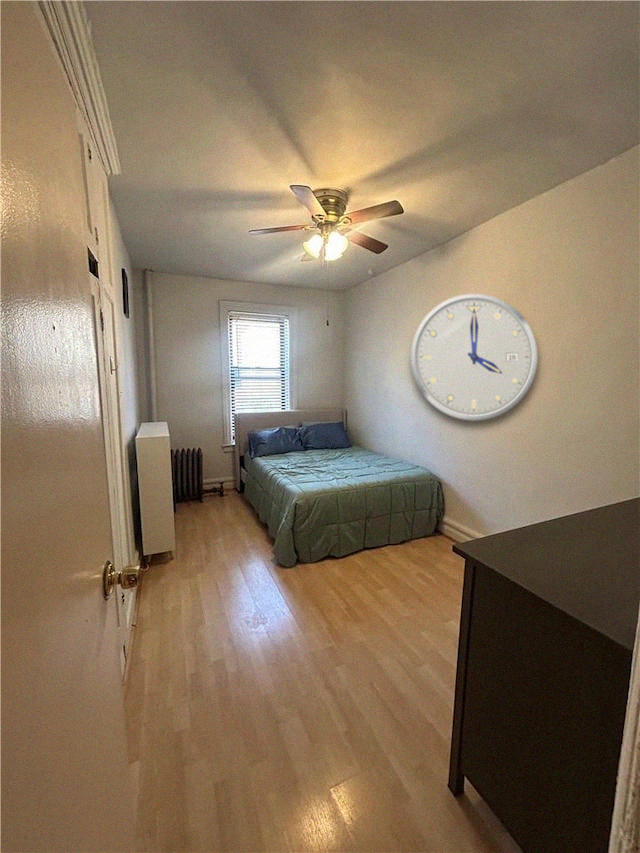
4:00
